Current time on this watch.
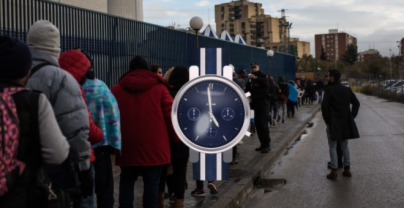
4:59
